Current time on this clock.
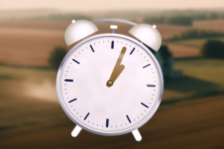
1:03
